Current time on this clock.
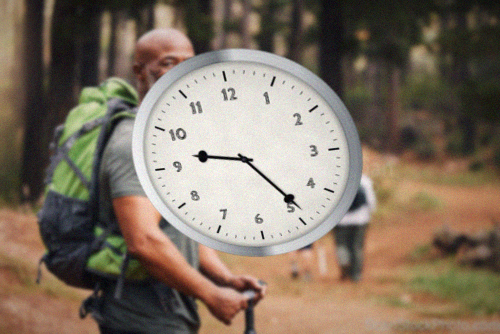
9:24
